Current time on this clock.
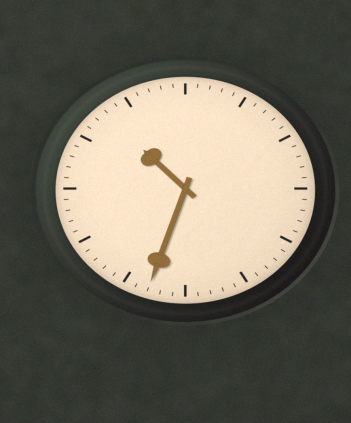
10:33
